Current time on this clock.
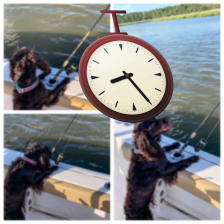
8:25
